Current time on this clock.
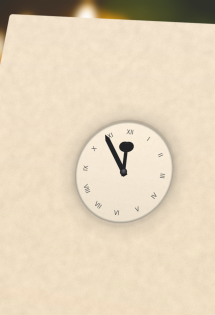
11:54
